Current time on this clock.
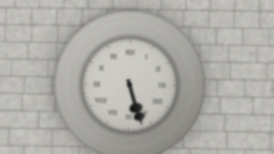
5:27
